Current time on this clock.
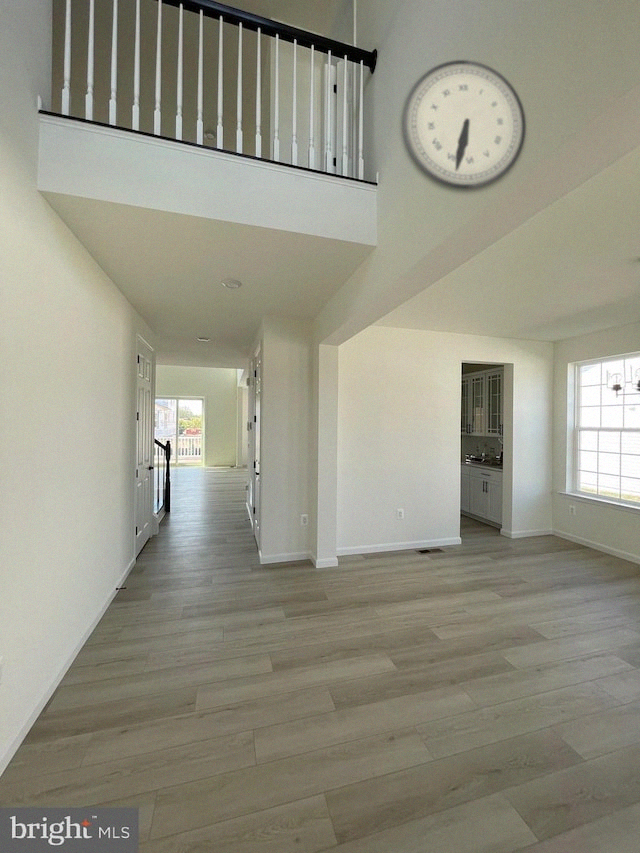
6:33
